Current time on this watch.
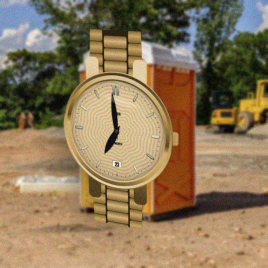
6:59
